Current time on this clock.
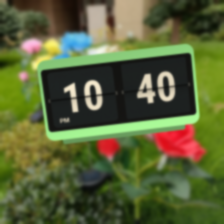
10:40
